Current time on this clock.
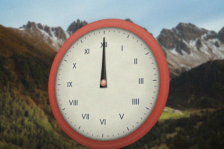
12:00
